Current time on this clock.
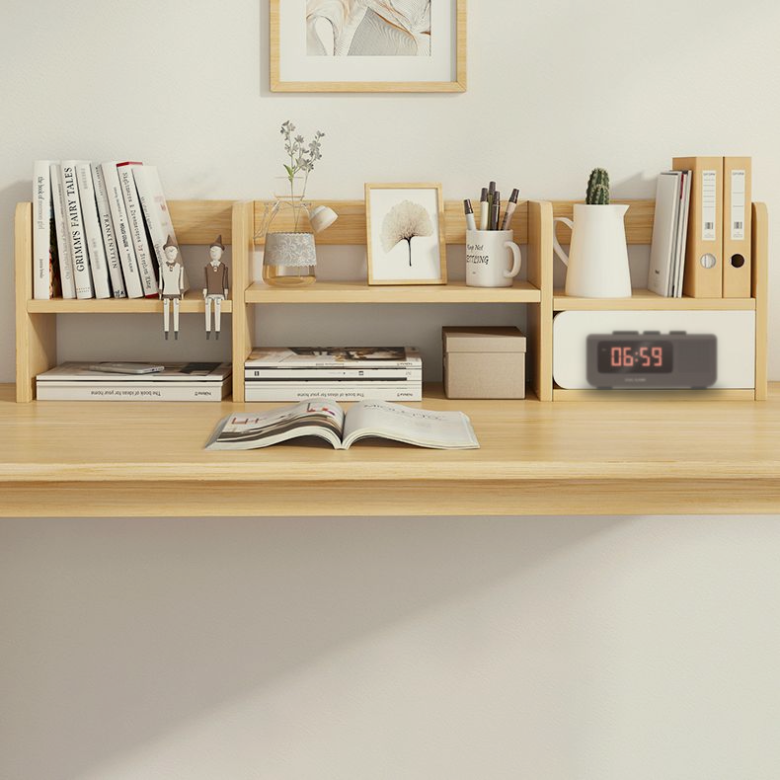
6:59
